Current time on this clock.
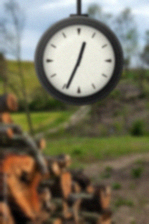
12:34
